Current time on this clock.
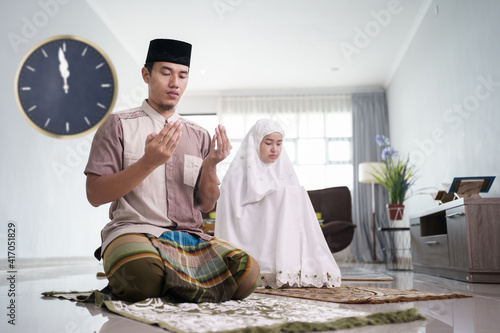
11:59
